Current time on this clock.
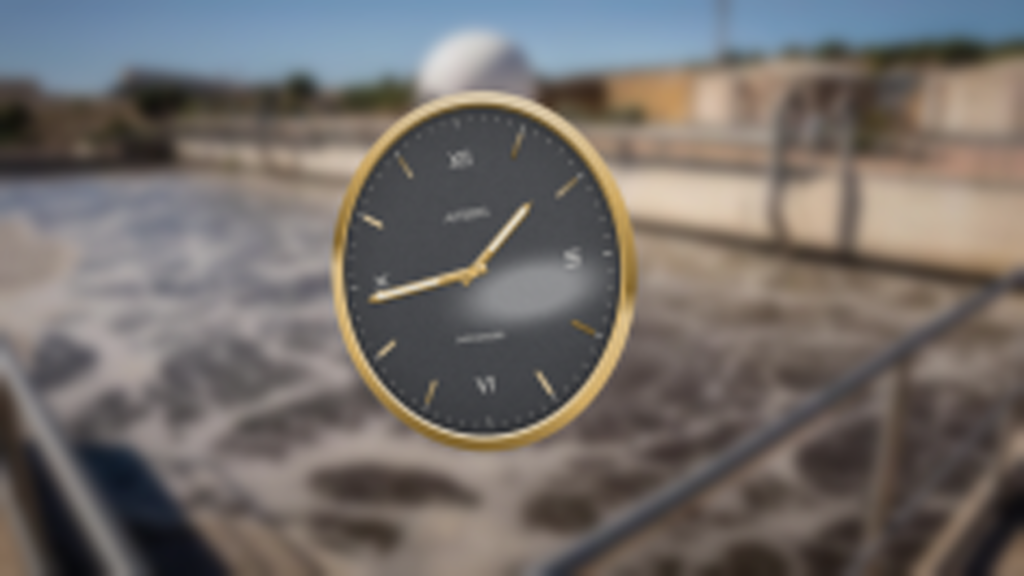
1:44
